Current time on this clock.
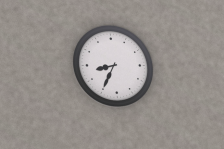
8:35
